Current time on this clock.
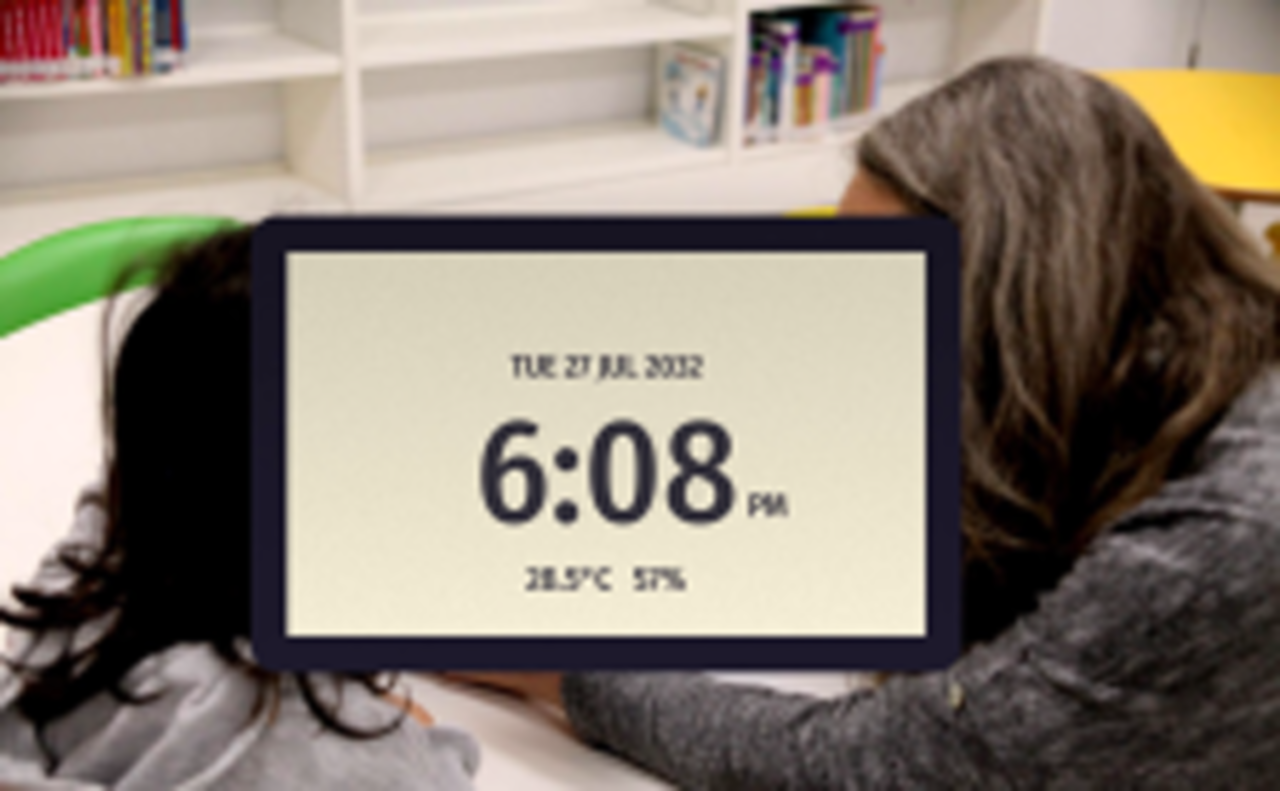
6:08
